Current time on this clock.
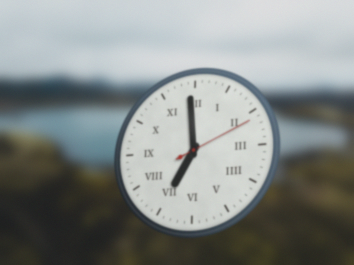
6:59:11
